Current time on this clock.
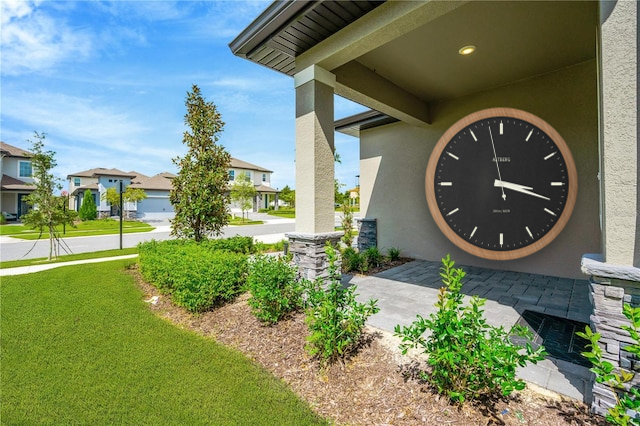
3:17:58
